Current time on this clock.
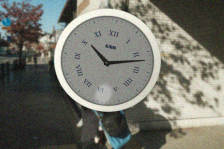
10:12
